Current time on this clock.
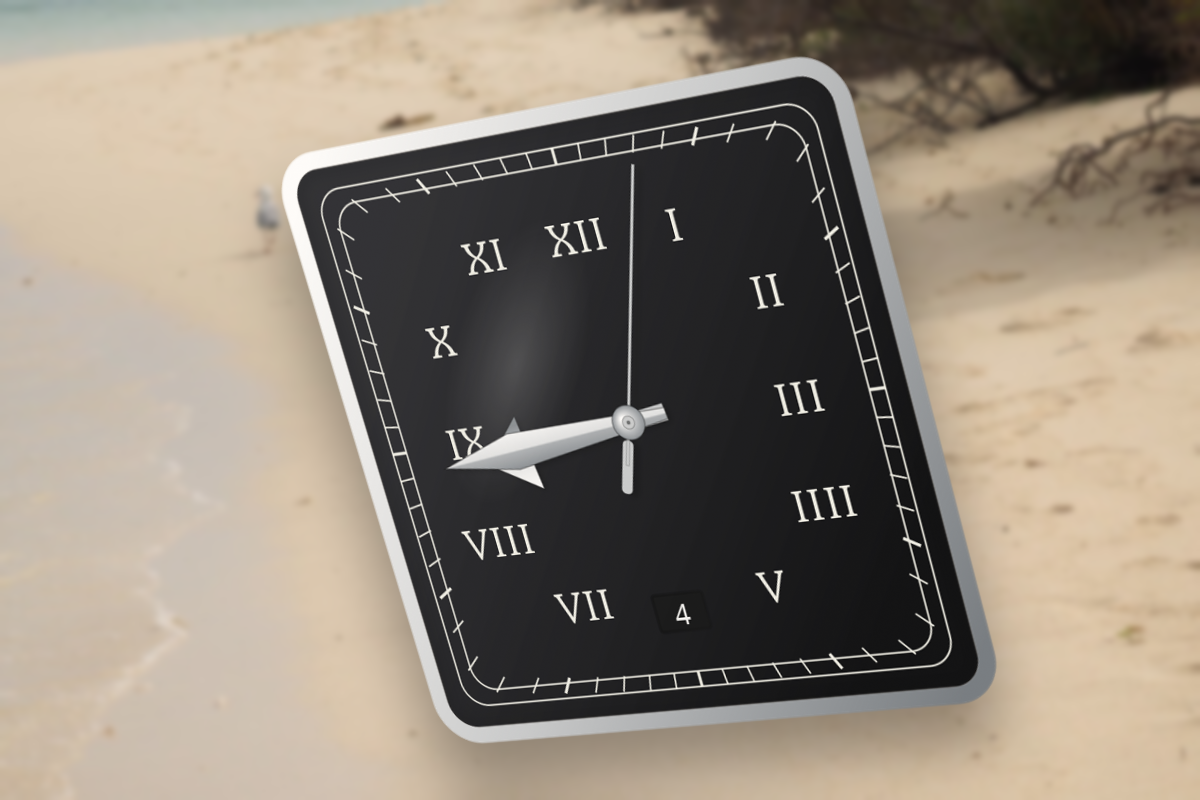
8:44:03
